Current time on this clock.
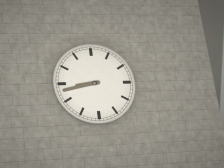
8:43
